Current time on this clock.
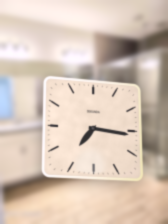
7:16
